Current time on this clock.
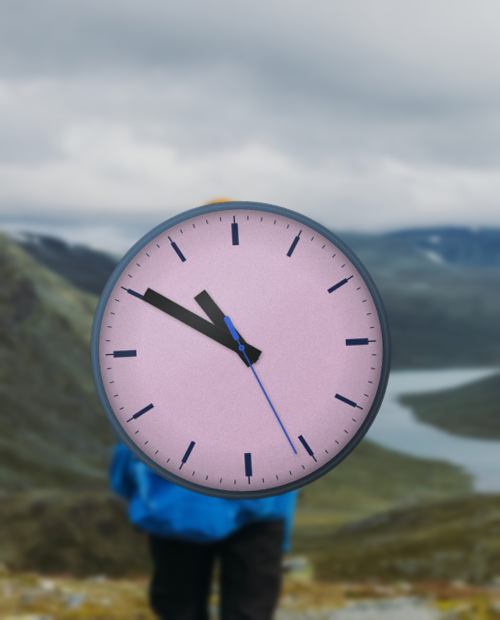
10:50:26
